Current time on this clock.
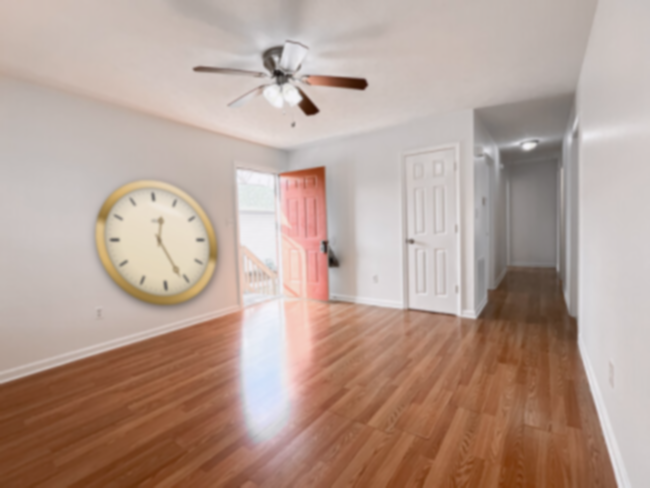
12:26
